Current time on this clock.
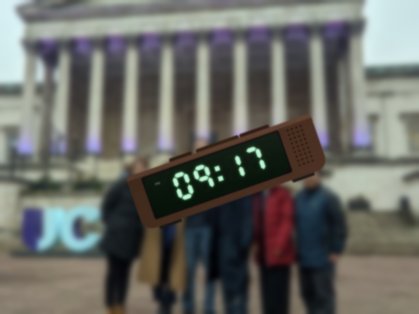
9:17
